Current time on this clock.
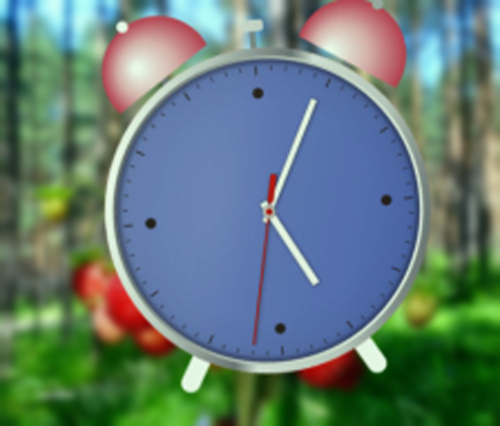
5:04:32
